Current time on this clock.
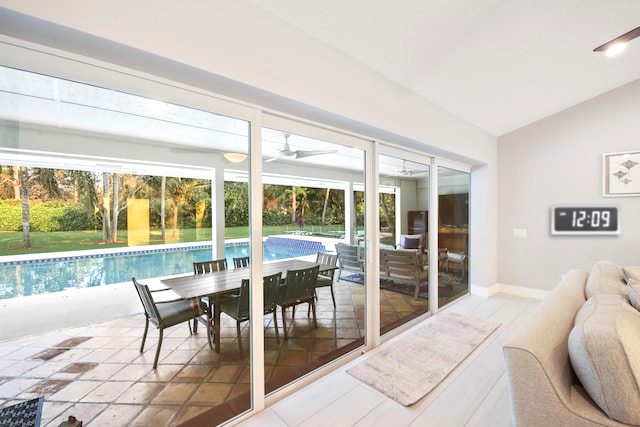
12:09
